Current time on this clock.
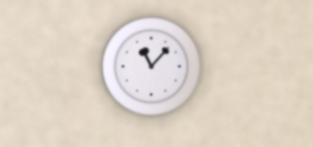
11:07
